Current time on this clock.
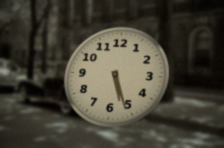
5:26
